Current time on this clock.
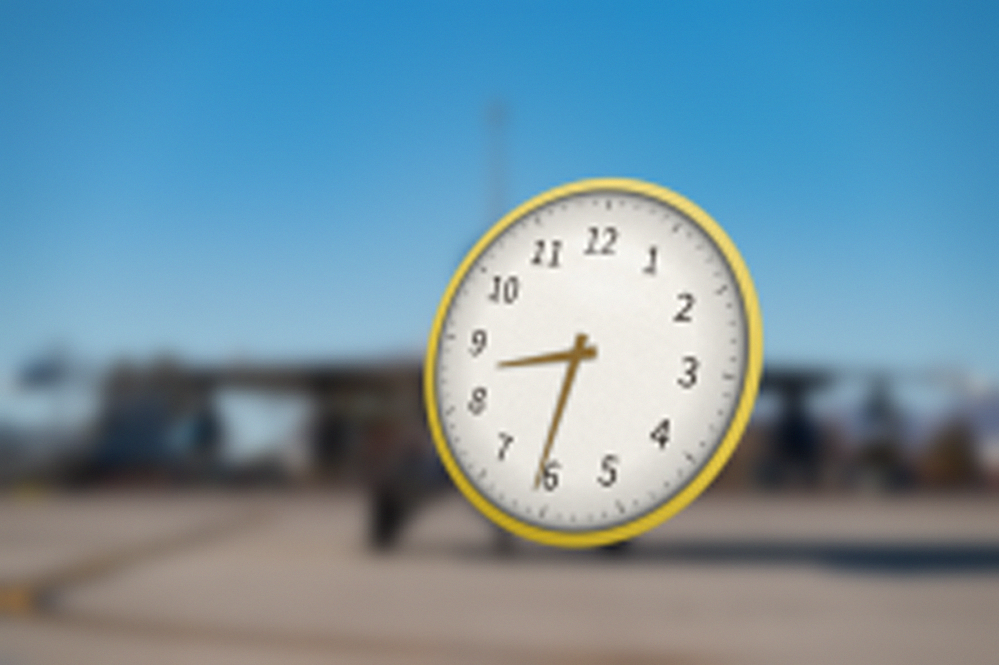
8:31
